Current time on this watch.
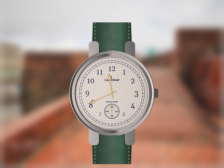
11:41
